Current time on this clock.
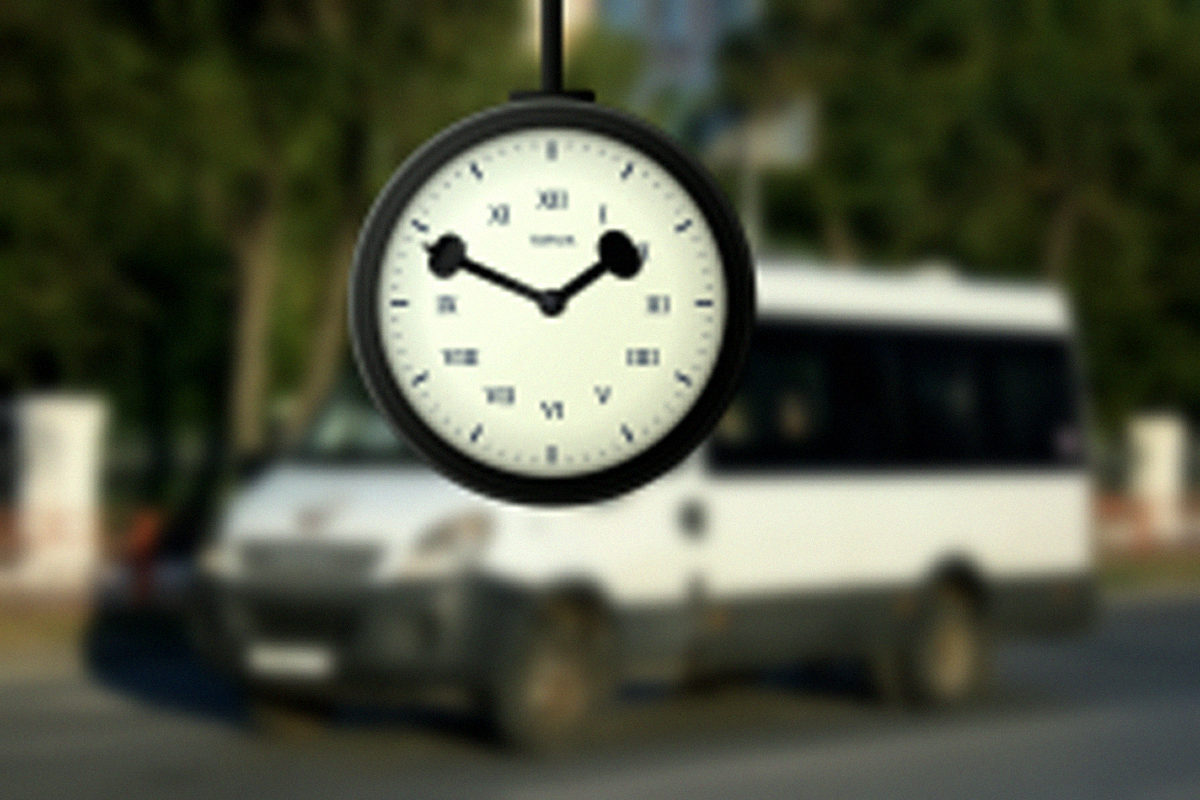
1:49
